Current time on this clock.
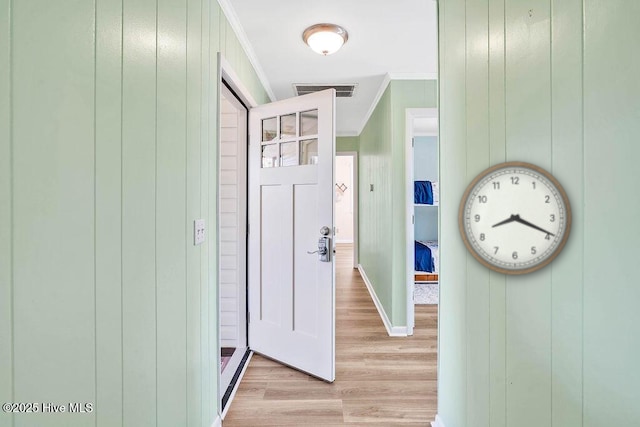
8:19
